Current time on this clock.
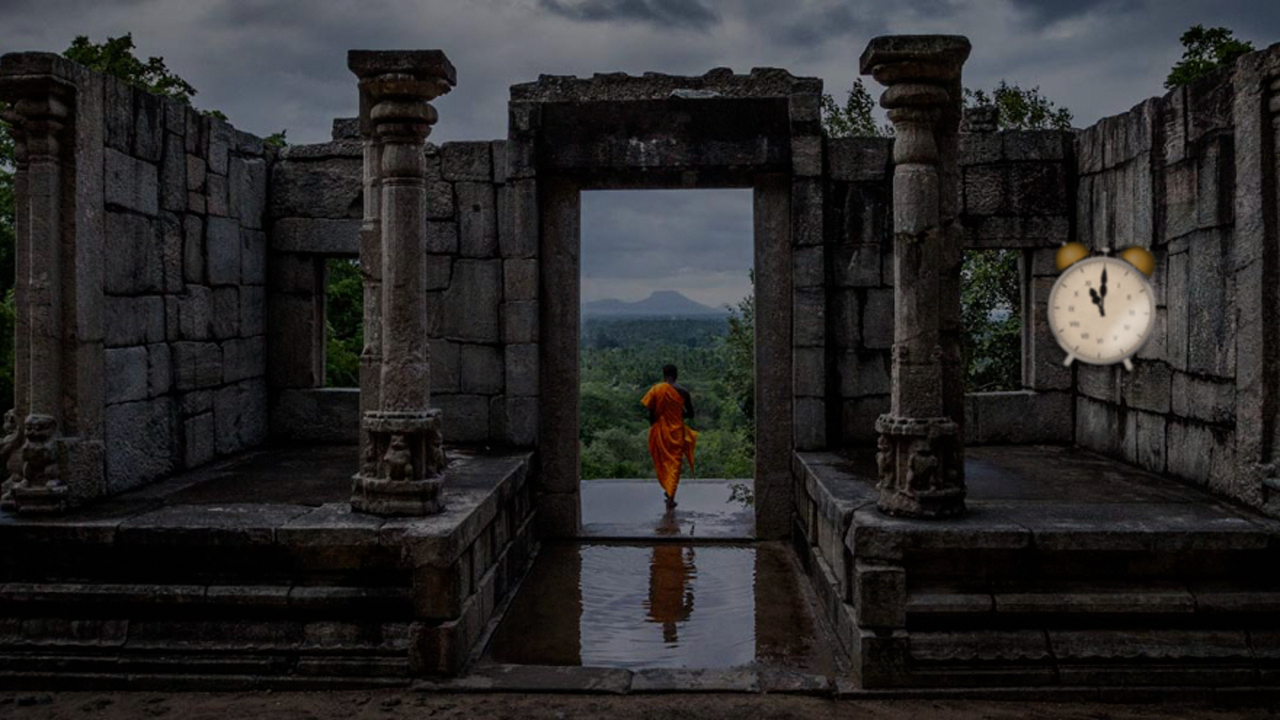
11:00
